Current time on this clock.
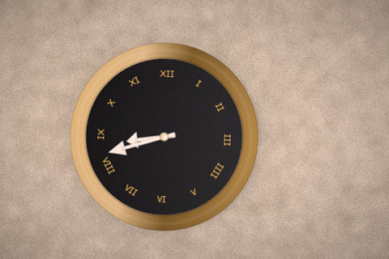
8:42
